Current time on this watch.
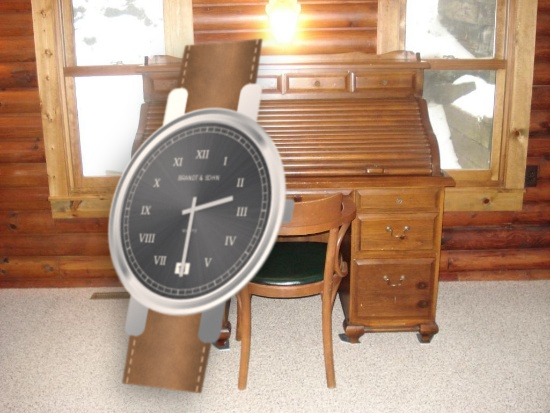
2:30
